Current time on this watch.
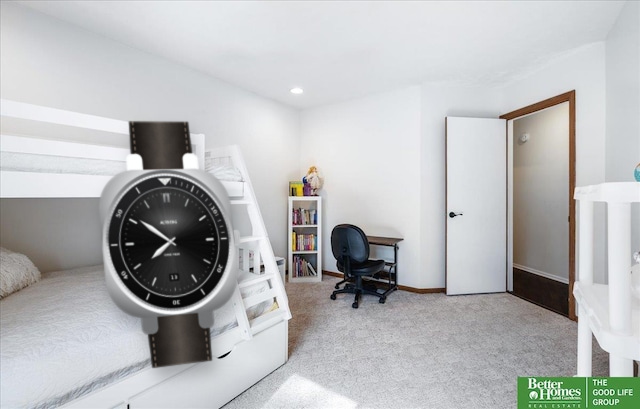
7:51
